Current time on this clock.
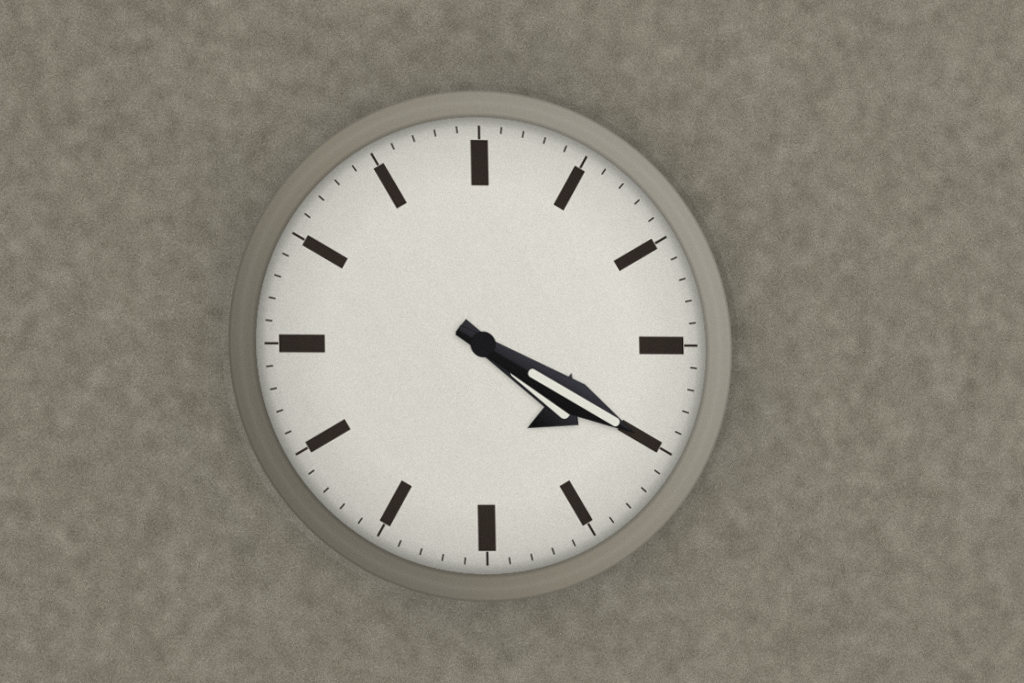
4:20
